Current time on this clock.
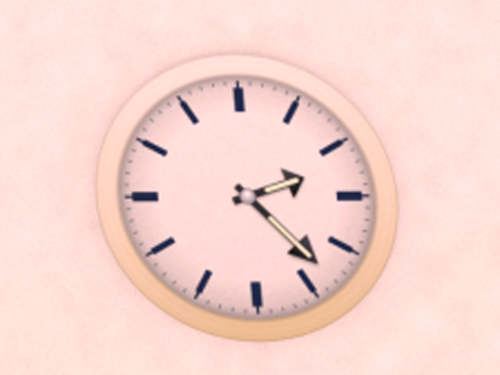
2:23
